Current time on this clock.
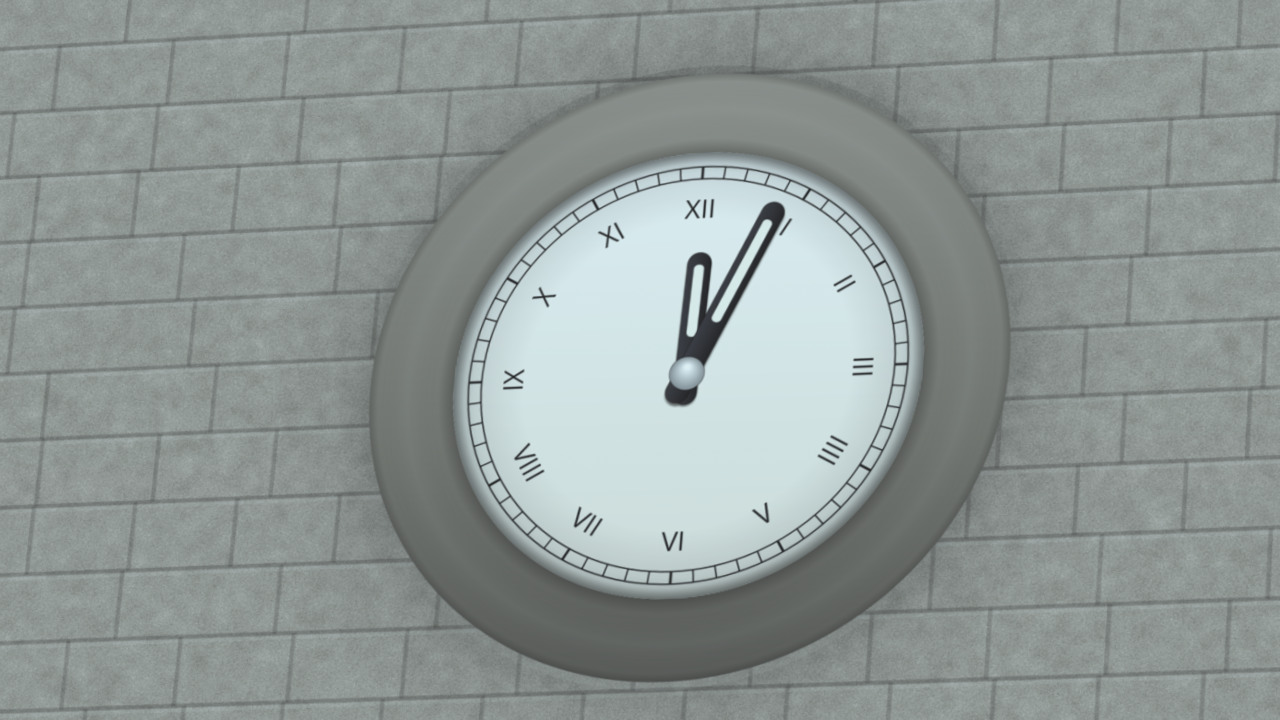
12:04
